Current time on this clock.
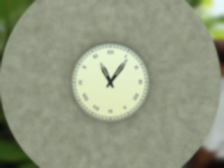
11:06
